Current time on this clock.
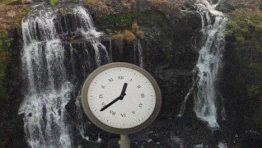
12:39
